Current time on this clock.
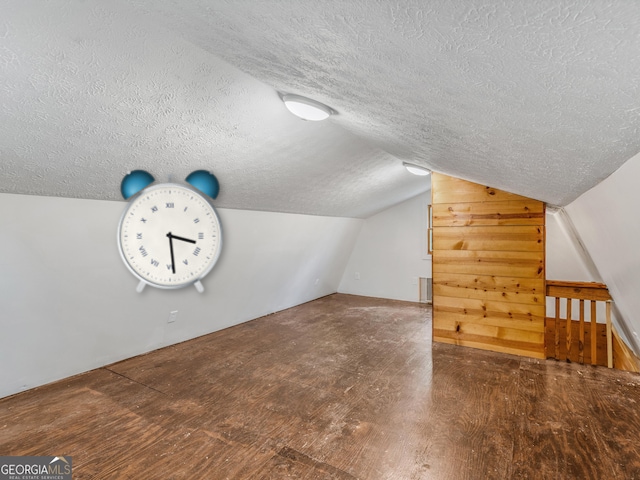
3:29
